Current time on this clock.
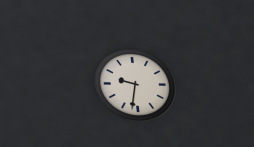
9:32
